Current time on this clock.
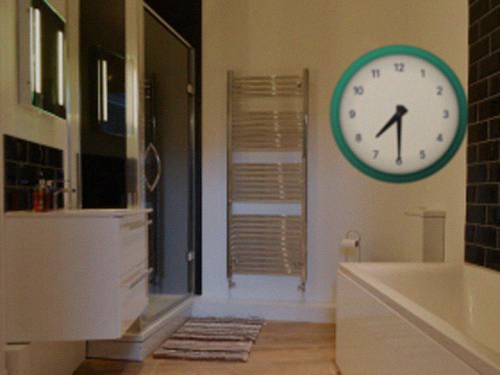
7:30
